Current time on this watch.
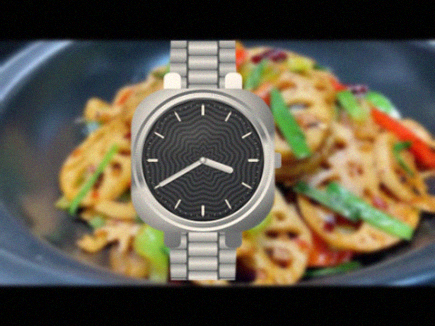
3:40
